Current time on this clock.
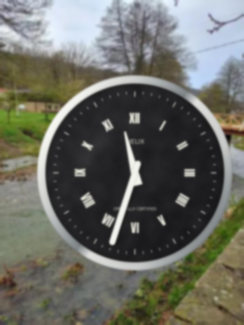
11:33
